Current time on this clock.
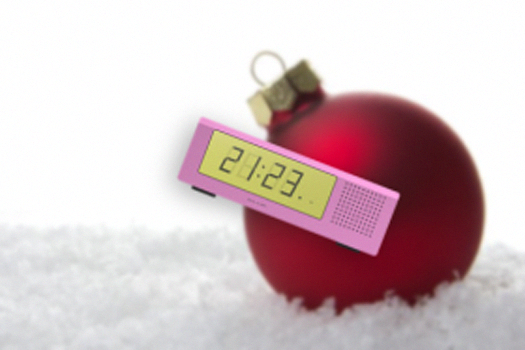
21:23
